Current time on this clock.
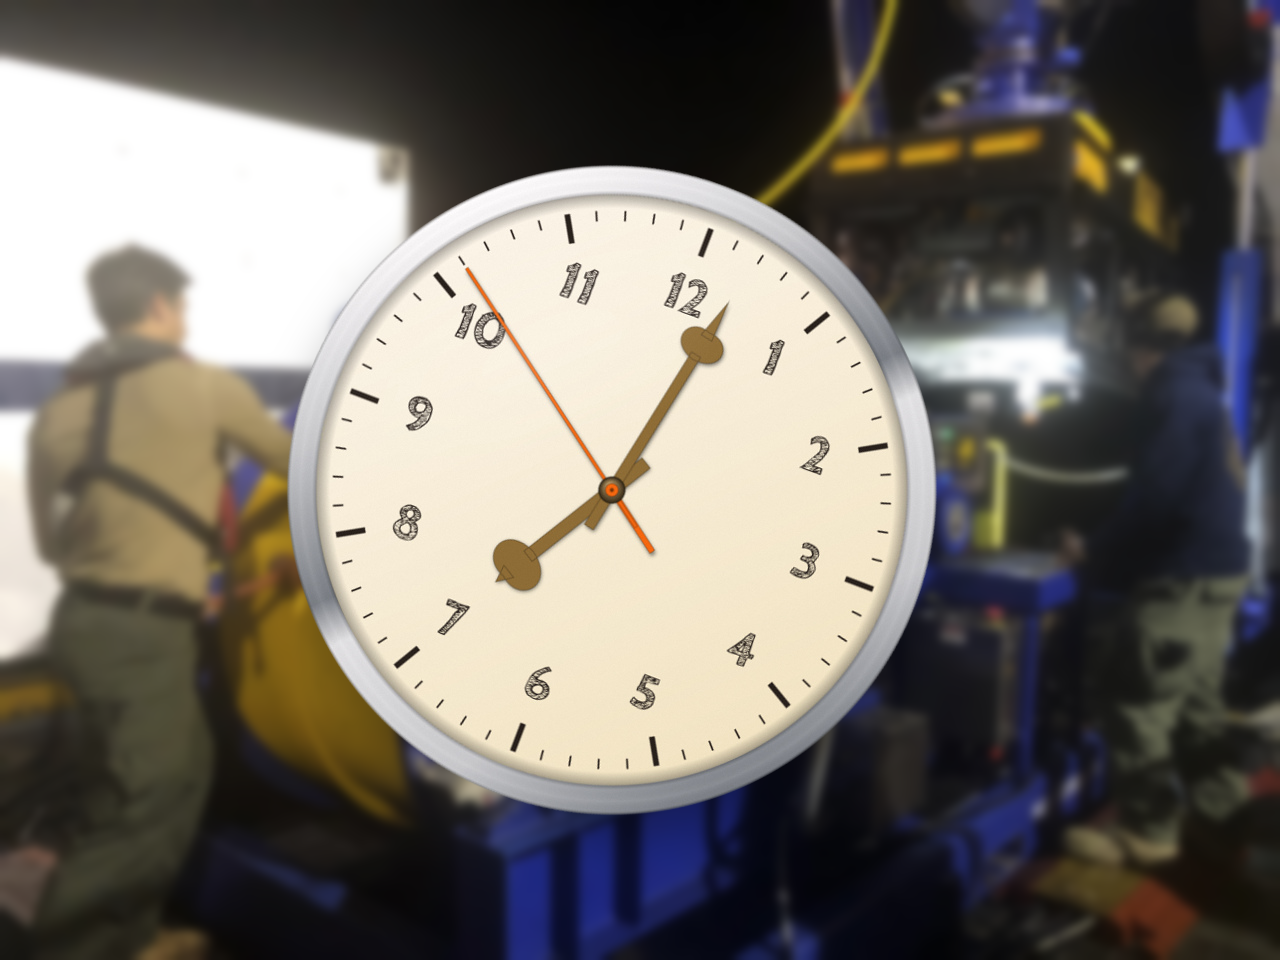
7:01:51
